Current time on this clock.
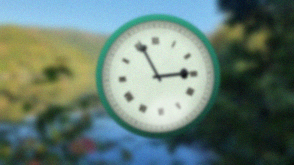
2:56
